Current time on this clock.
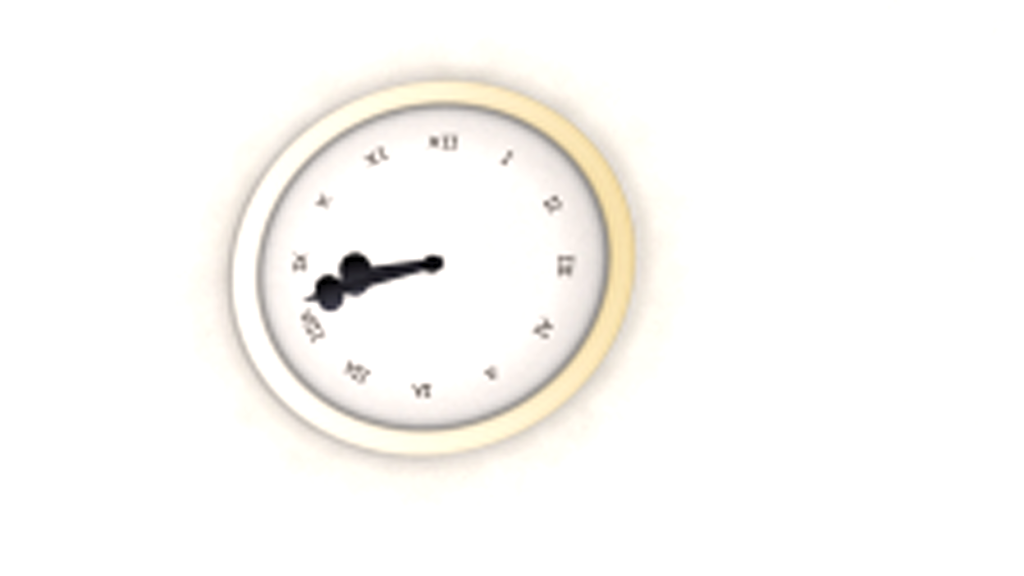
8:42
